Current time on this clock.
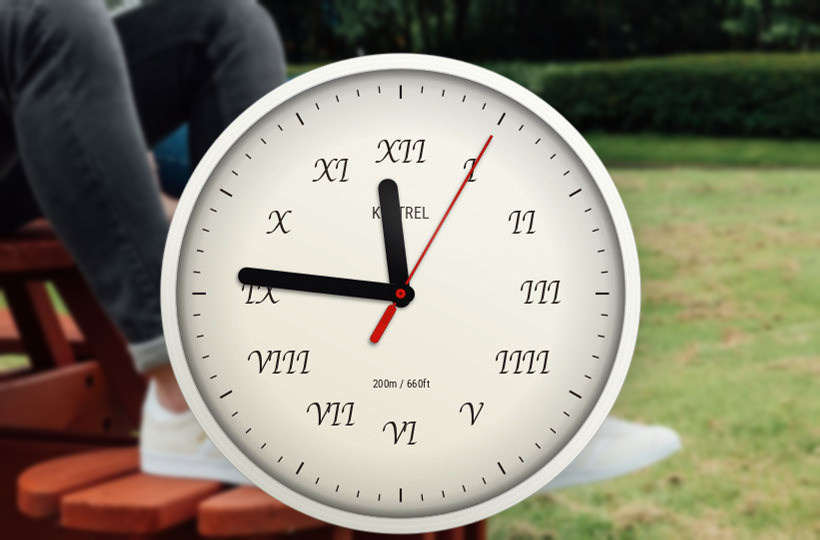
11:46:05
